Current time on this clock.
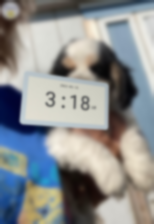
3:18
